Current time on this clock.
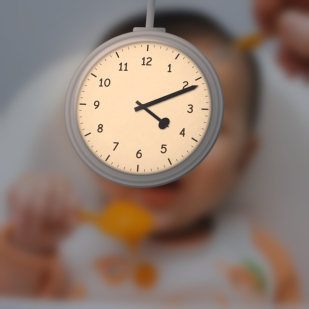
4:11
